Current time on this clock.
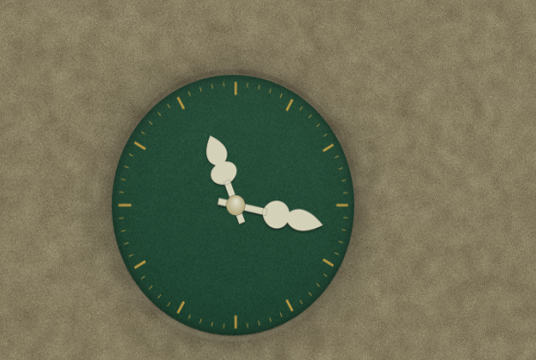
11:17
